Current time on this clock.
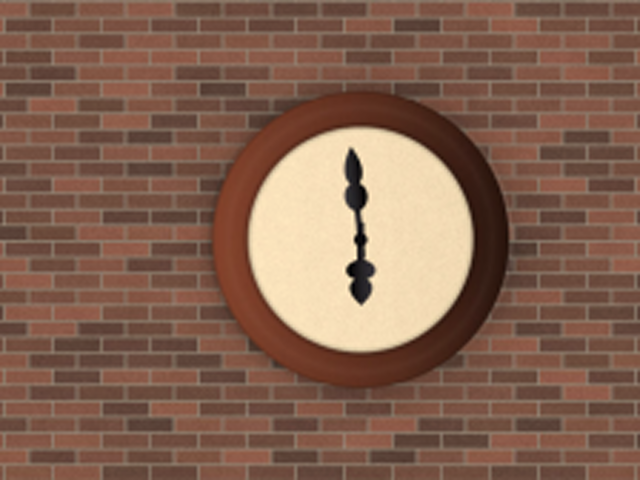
5:59
